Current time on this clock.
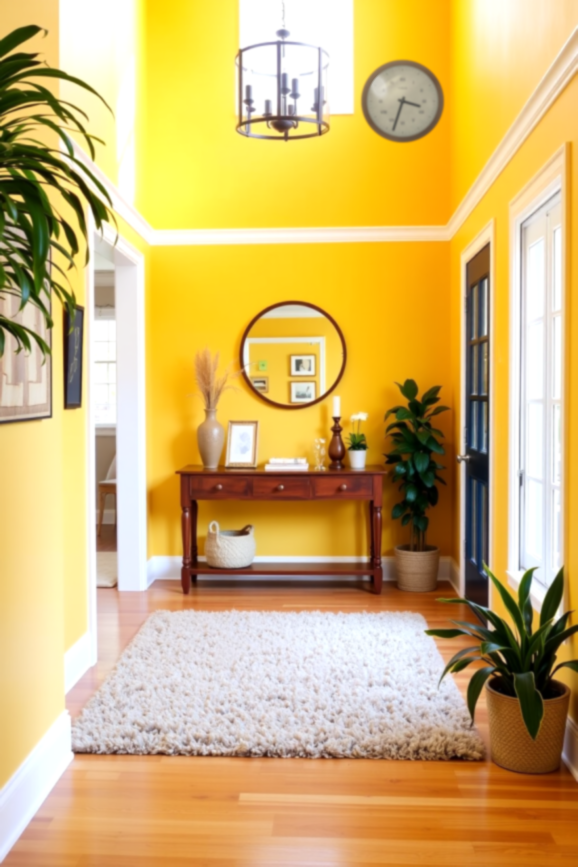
3:33
